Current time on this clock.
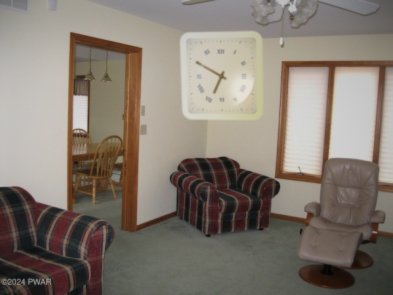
6:50
